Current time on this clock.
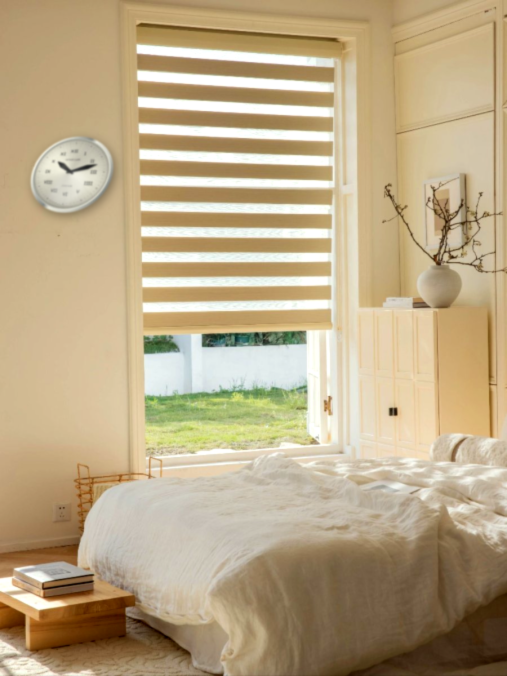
10:12
